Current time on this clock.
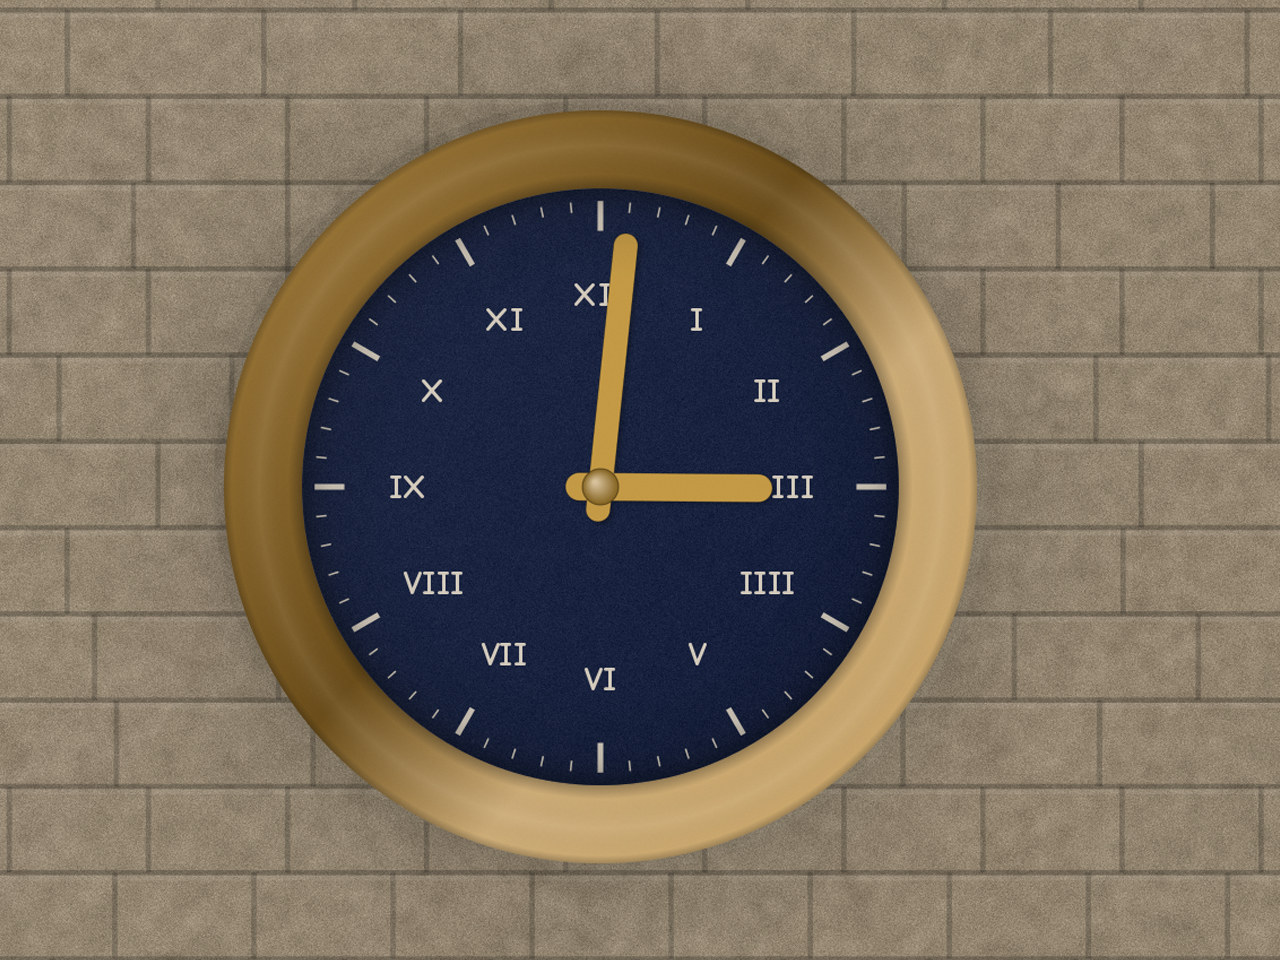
3:01
